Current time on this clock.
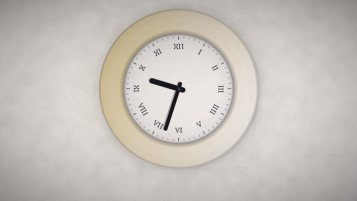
9:33
